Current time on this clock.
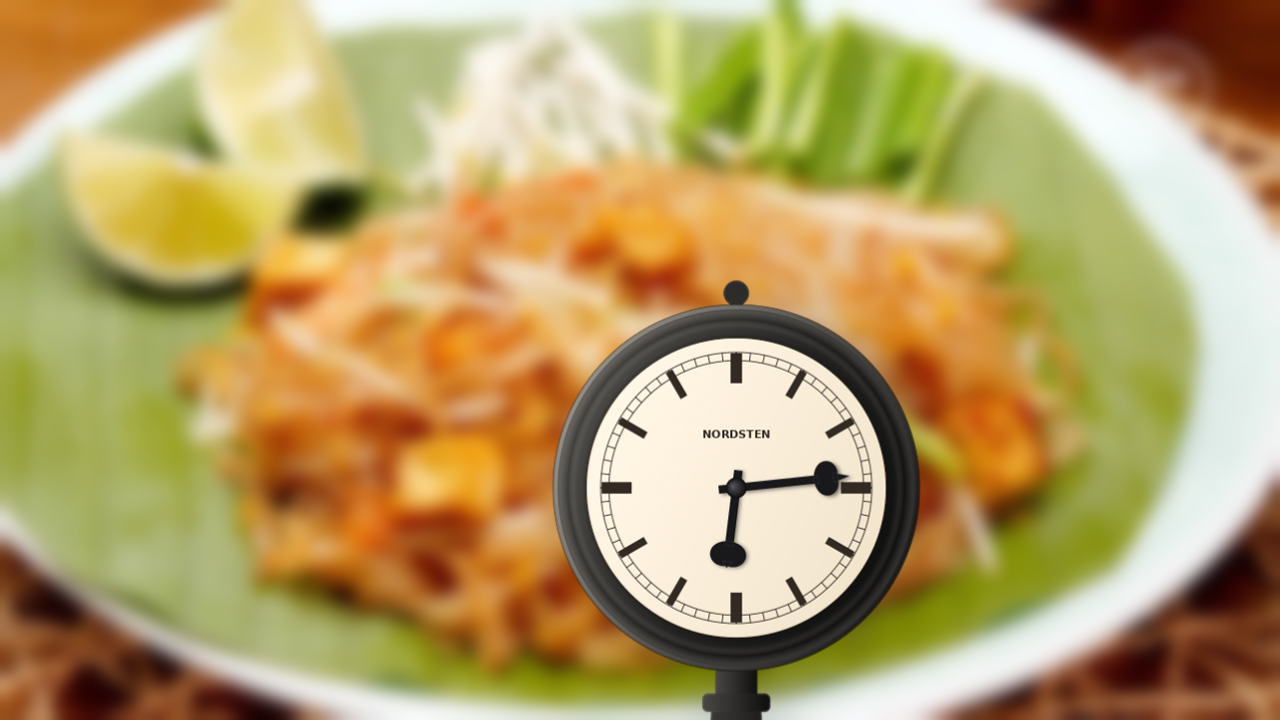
6:14
